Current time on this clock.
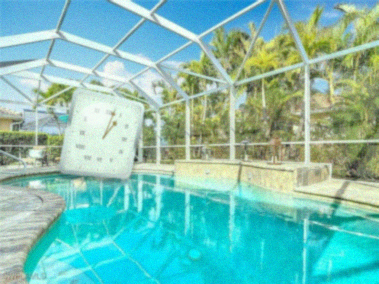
1:02
